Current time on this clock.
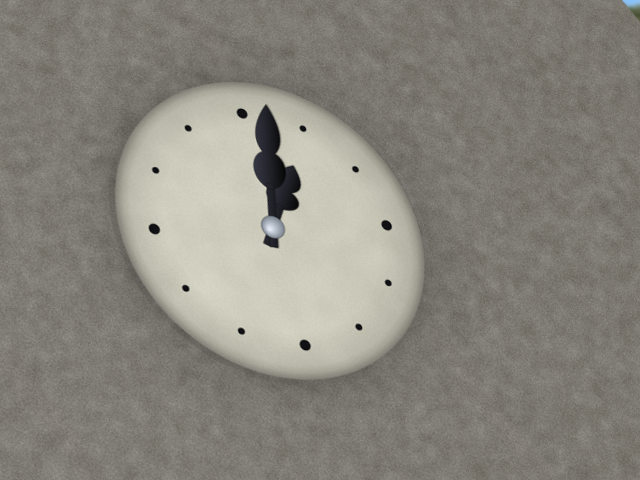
1:02
